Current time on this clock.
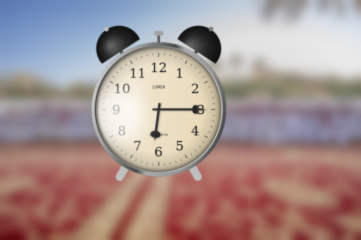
6:15
